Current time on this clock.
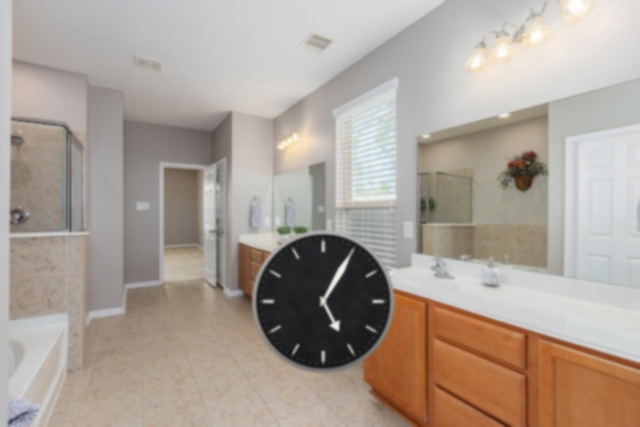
5:05
